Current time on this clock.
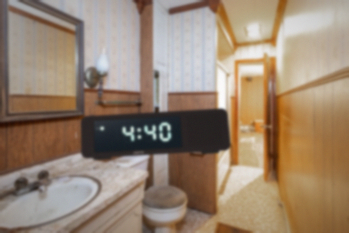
4:40
